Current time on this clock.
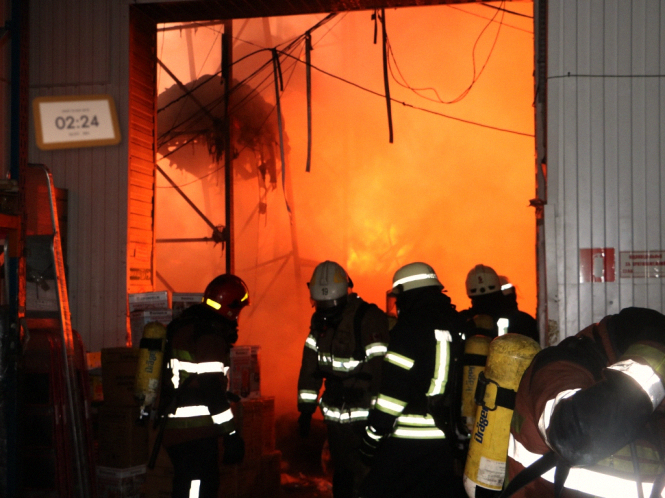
2:24
